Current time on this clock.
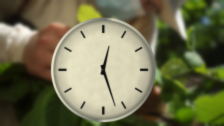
12:27
